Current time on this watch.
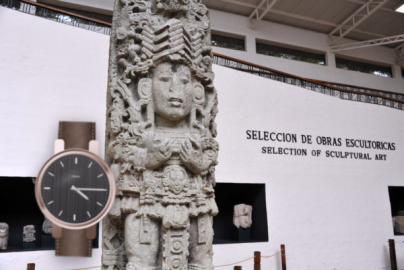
4:15
